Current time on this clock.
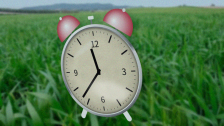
11:37
